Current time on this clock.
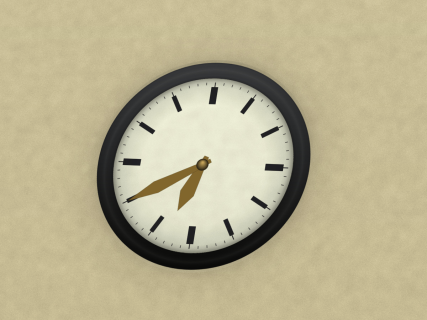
6:40
